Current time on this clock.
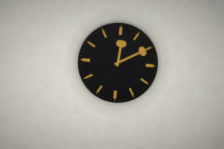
12:10
